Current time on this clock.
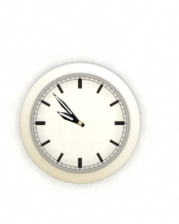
9:53
